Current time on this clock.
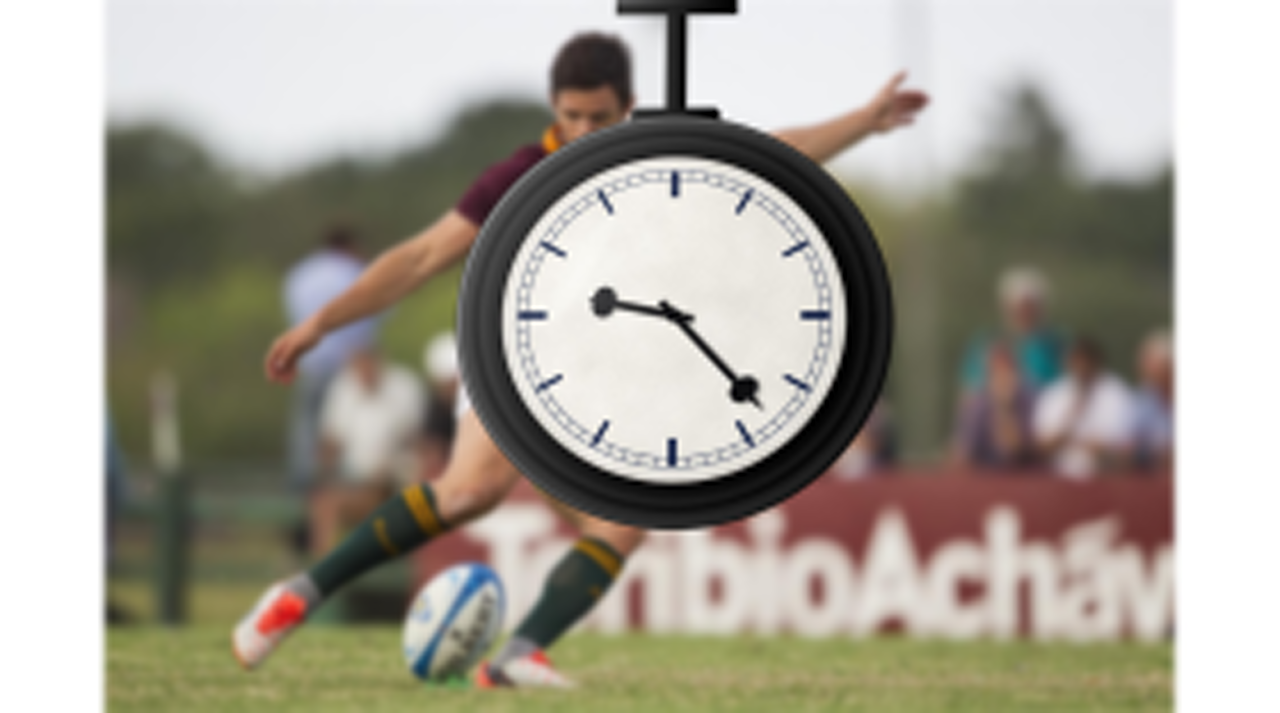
9:23
